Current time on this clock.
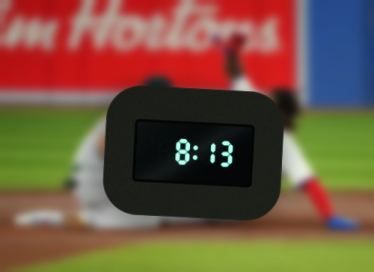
8:13
